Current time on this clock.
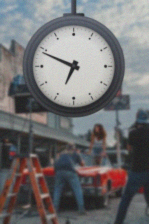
6:49
